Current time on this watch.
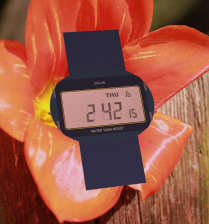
2:42:15
